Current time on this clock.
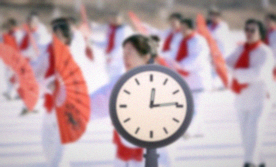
12:14
